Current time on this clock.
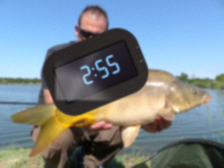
2:55
